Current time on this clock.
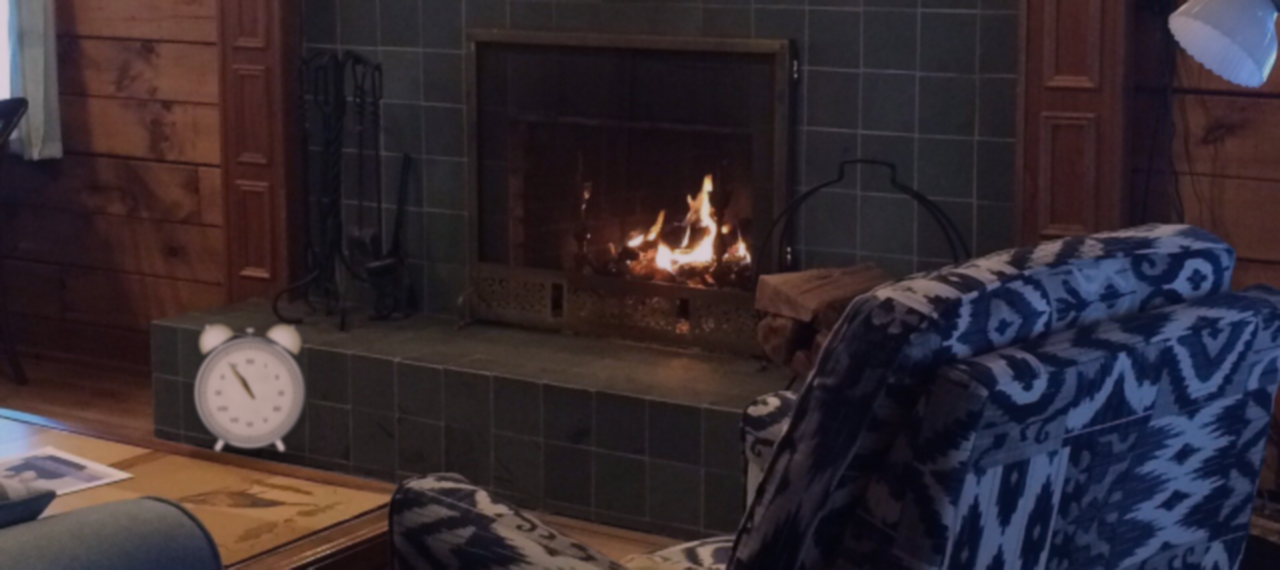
10:54
